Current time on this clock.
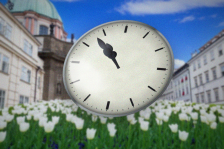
10:53
